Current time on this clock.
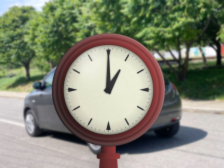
1:00
